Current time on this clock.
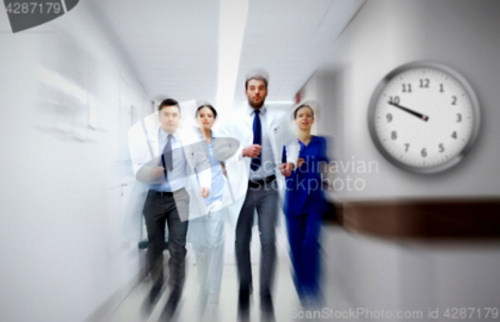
9:49
